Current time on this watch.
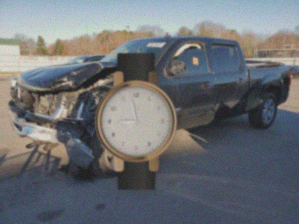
8:58
